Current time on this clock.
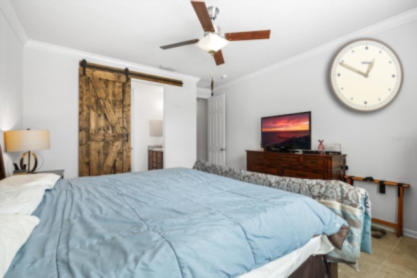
12:49
